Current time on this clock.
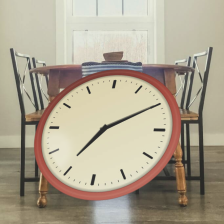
7:10
